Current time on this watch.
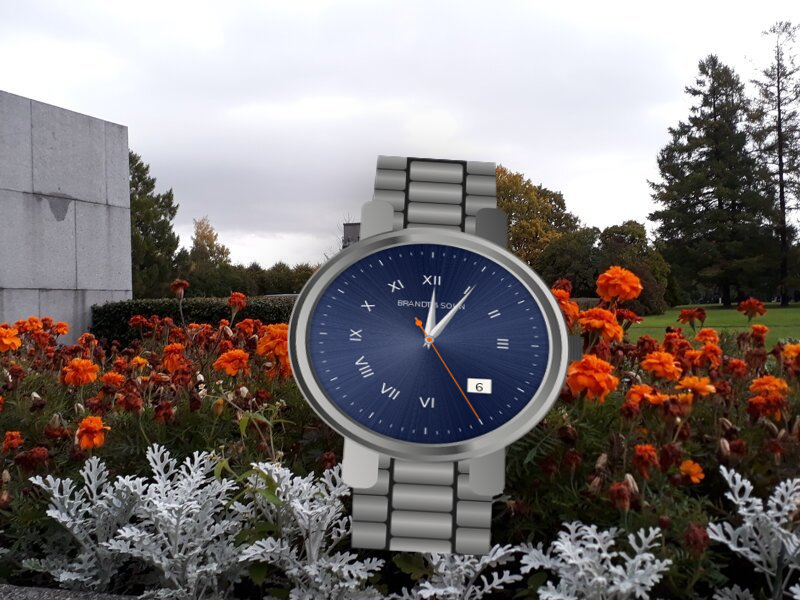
12:05:25
